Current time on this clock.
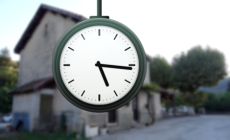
5:16
